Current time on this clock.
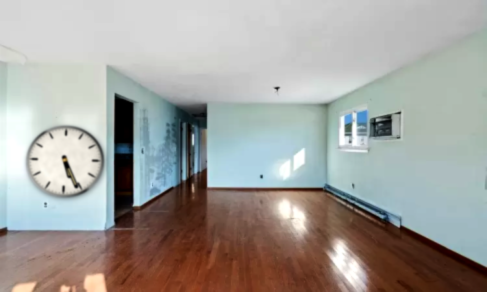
5:26
